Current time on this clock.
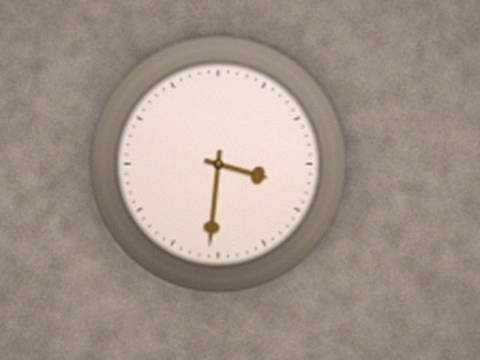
3:31
